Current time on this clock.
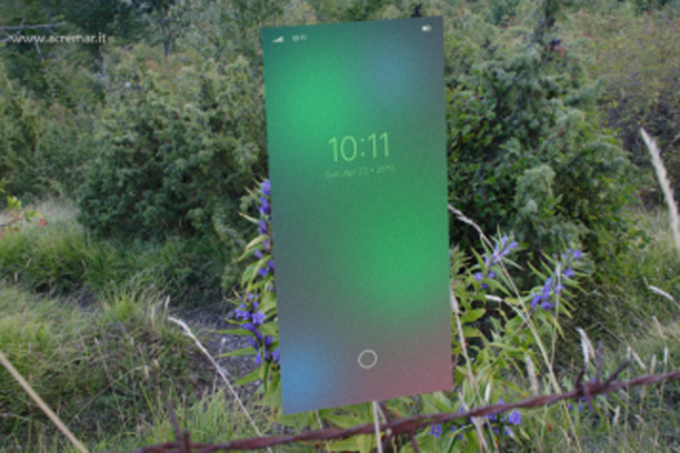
10:11
